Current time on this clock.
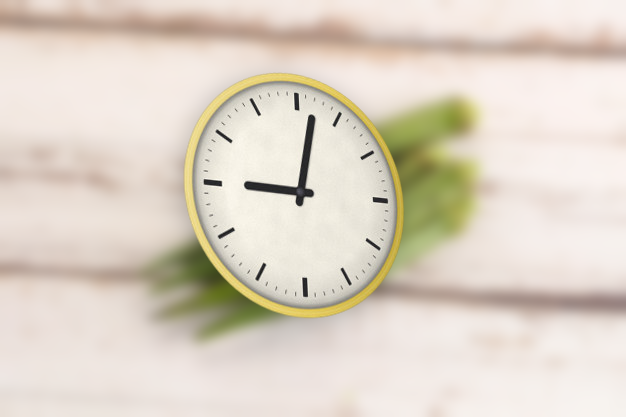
9:02
